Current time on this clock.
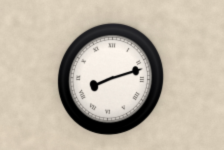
8:12
